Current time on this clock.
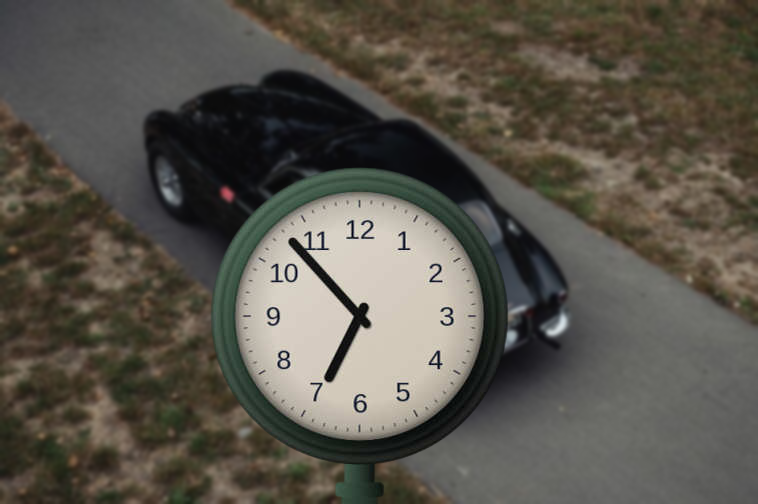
6:53
